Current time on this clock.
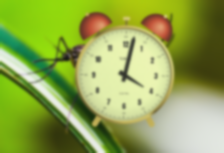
4:02
